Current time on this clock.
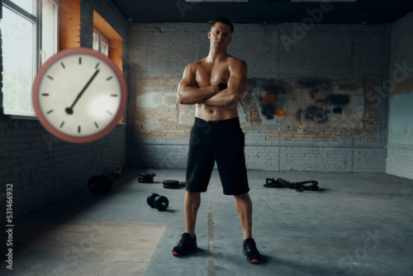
7:06
